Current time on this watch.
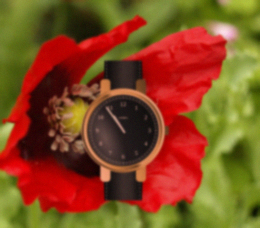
10:54
